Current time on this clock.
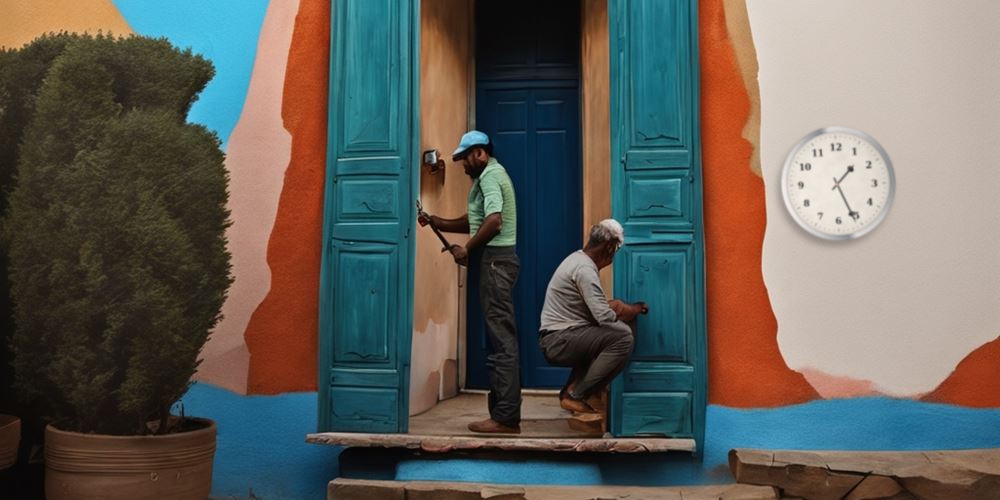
1:26
